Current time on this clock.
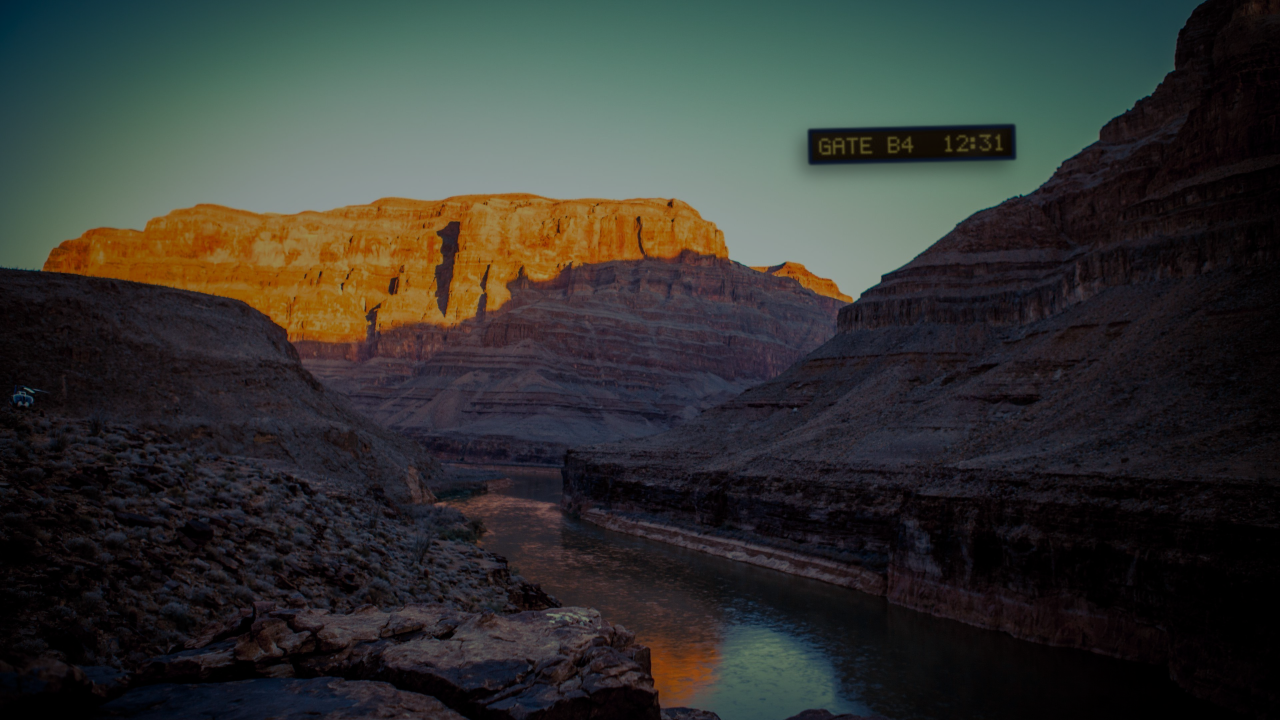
12:31
